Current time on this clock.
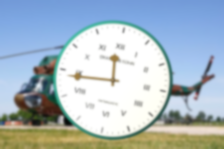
11:44
